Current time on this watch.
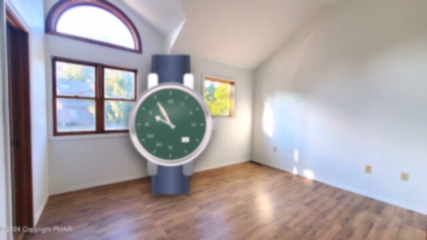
9:55
